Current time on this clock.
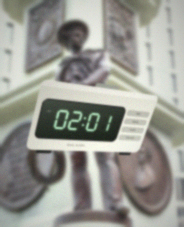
2:01
